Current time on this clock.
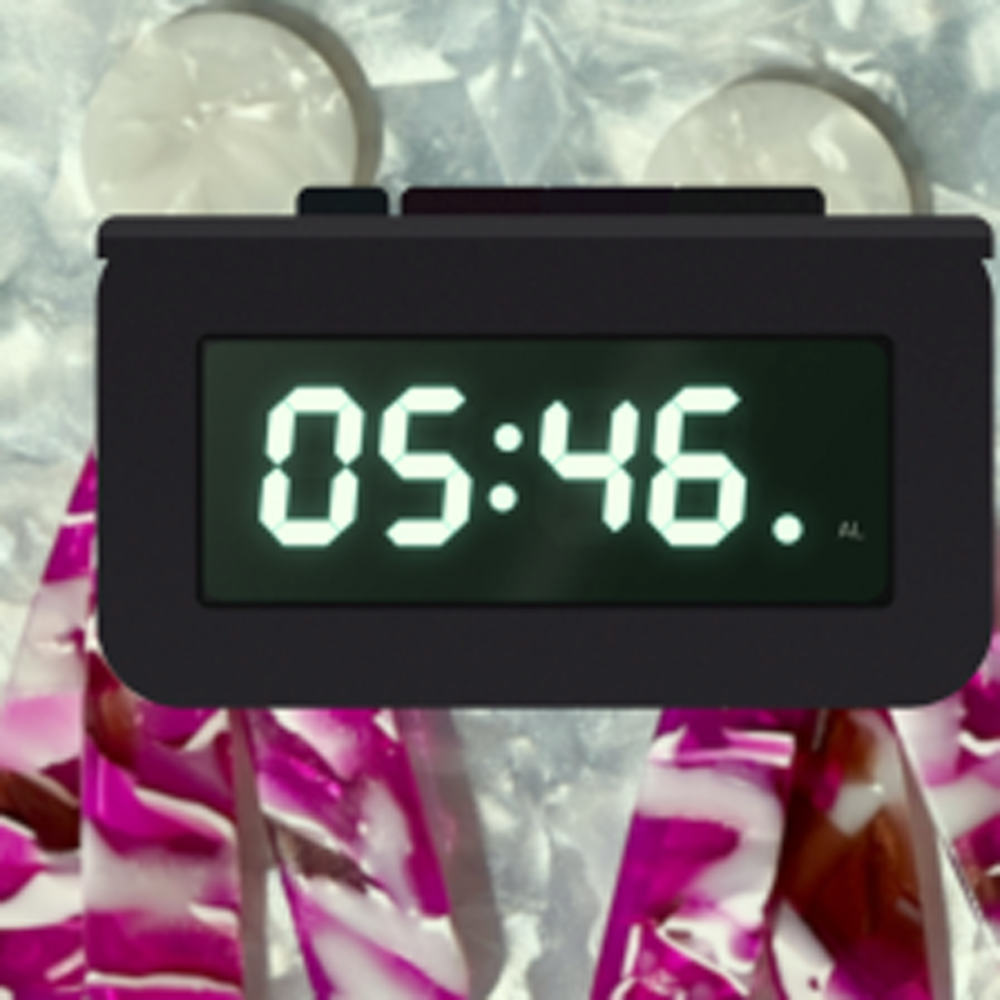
5:46
